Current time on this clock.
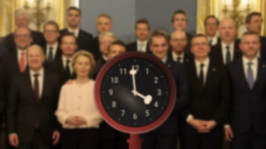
3:59
